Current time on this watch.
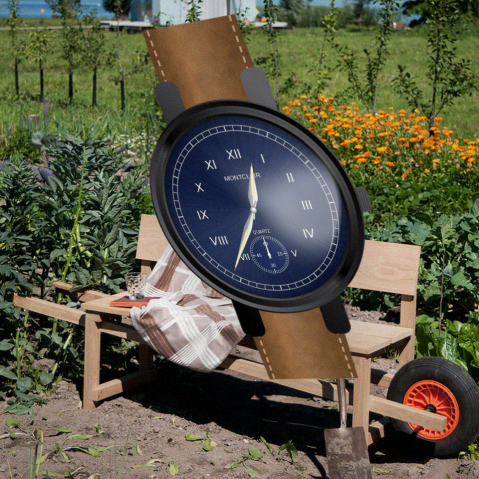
12:36
